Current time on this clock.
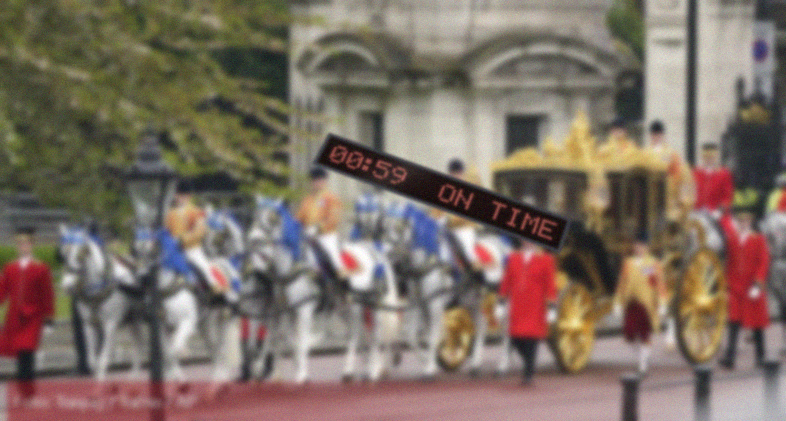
0:59
